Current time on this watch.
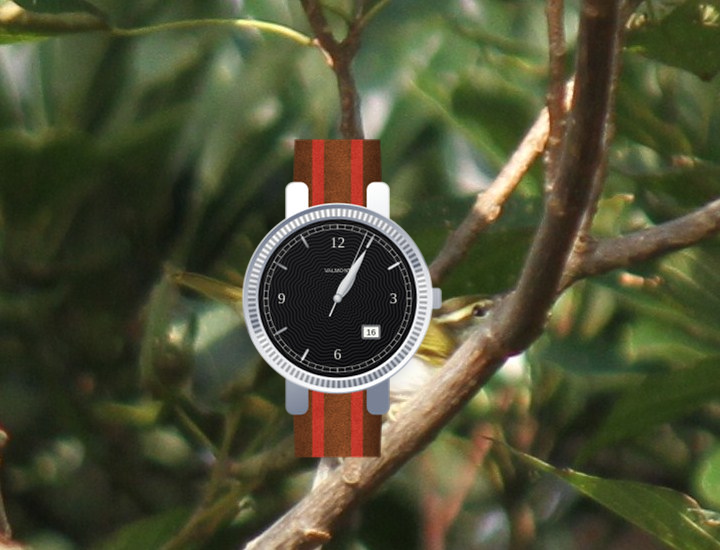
1:05:04
